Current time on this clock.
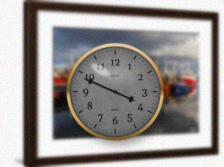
3:49
